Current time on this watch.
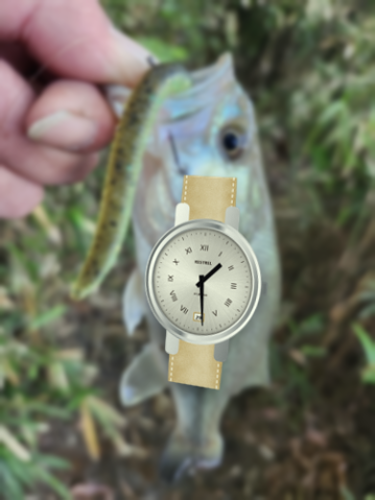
1:29
